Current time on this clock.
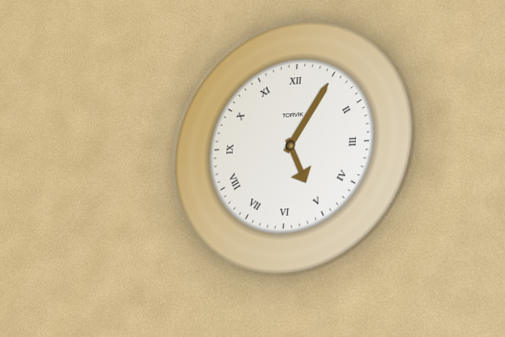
5:05
